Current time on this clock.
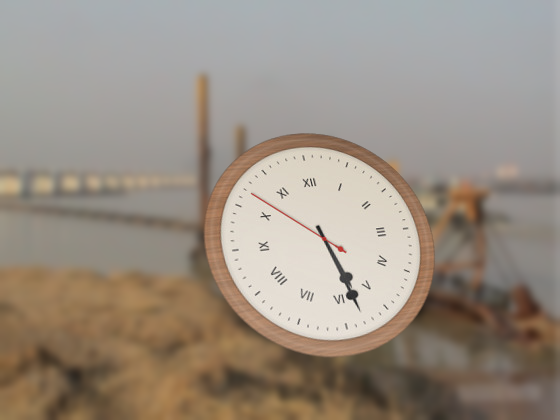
5:27:52
